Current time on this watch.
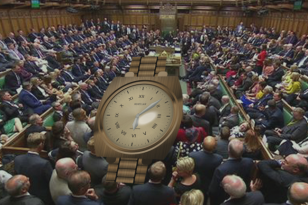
6:08
